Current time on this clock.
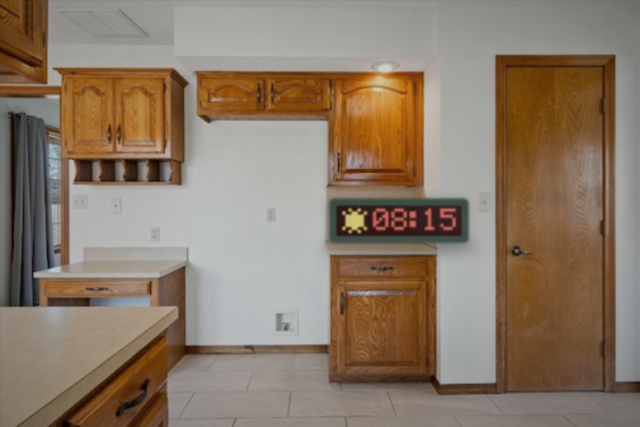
8:15
